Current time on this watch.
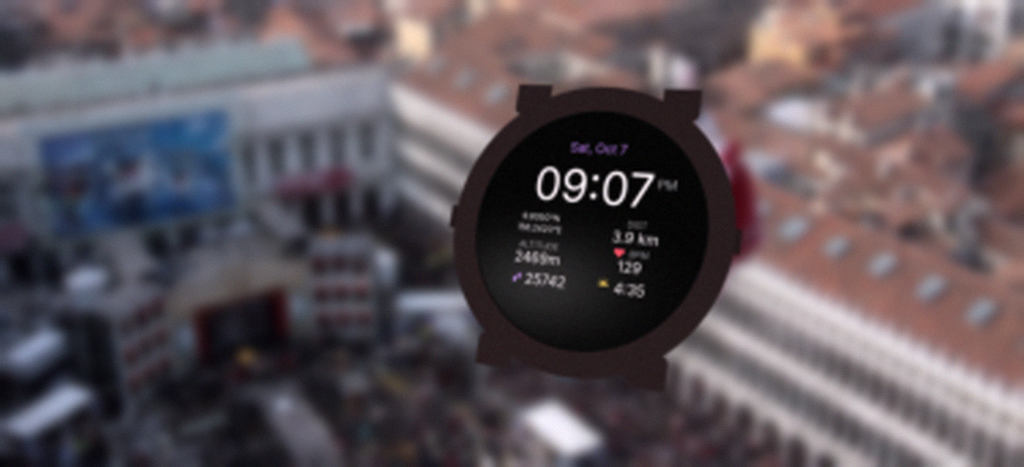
9:07
